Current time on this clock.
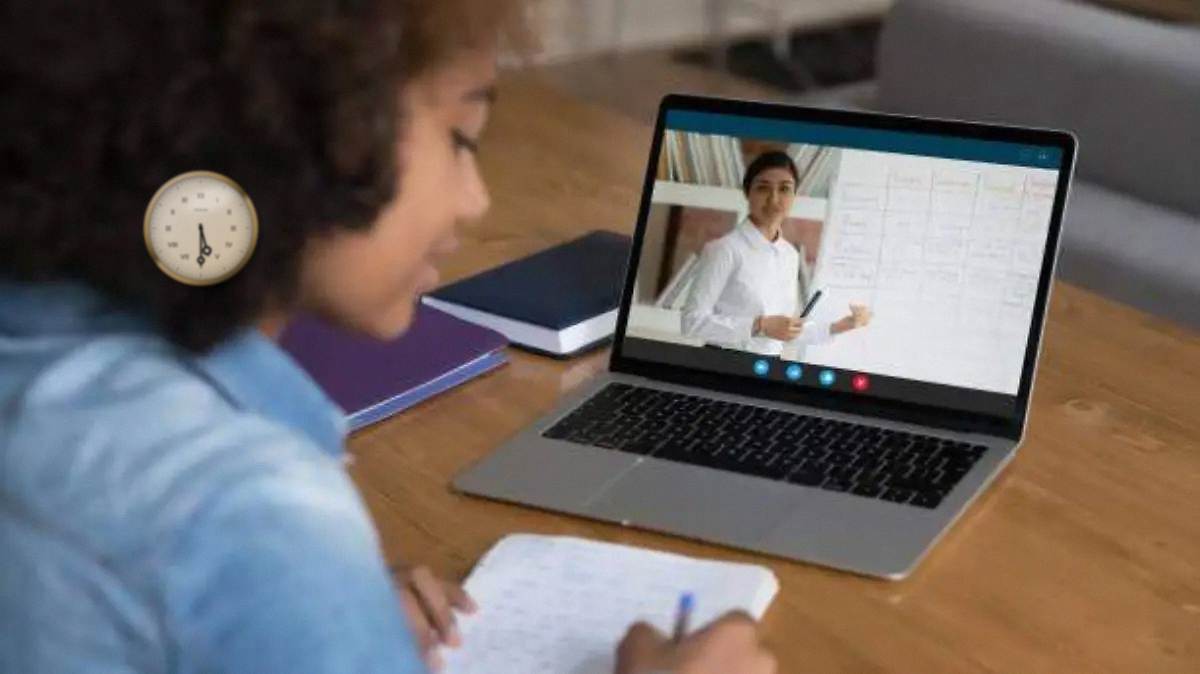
5:30
